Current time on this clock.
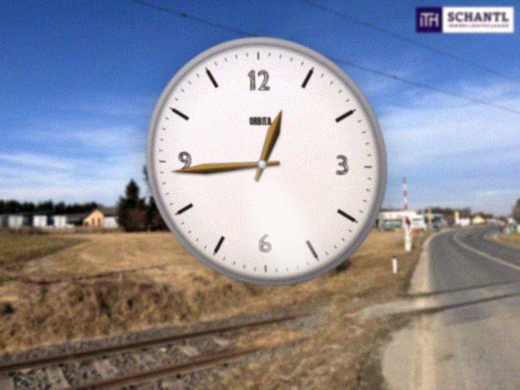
12:44
